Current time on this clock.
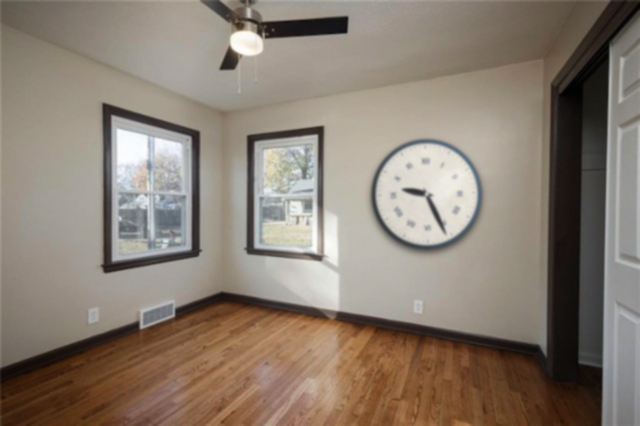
9:26
